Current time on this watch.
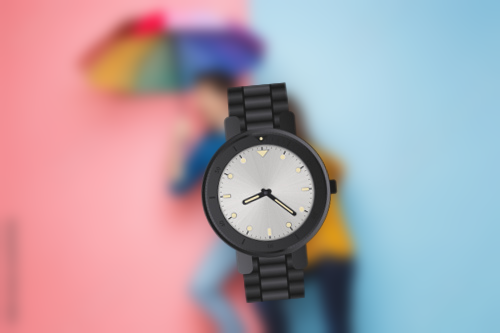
8:22
